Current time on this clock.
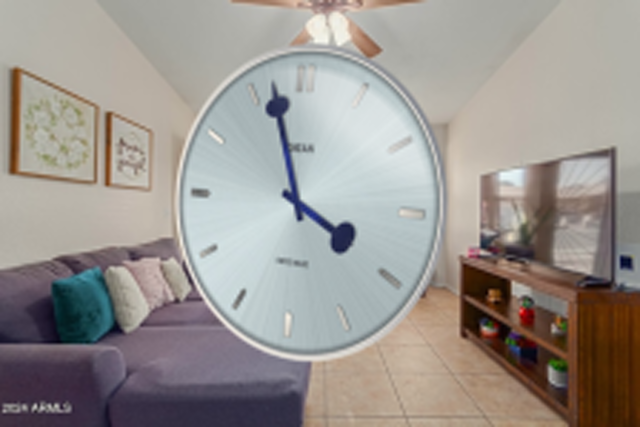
3:57
